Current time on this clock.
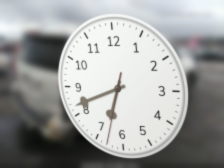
6:41:33
